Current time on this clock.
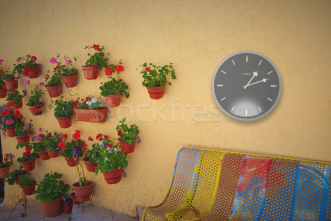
1:12
